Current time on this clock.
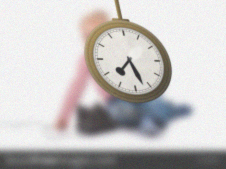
7:27
